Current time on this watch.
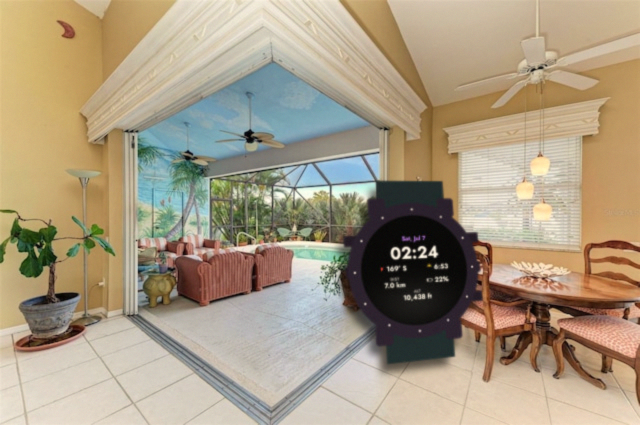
2:24
